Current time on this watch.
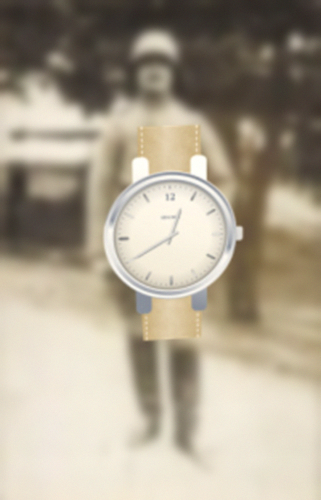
12:40
